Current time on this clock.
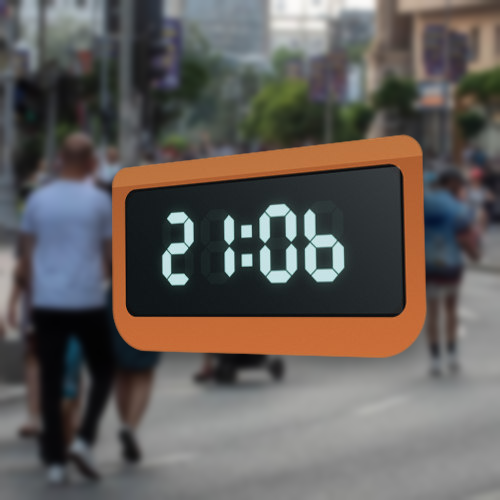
21:06
